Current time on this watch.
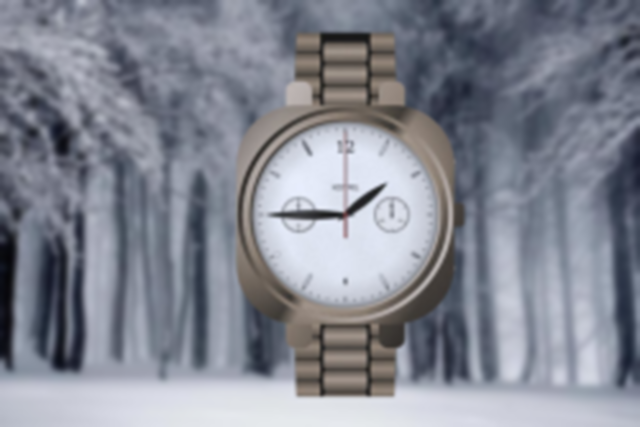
1:45
